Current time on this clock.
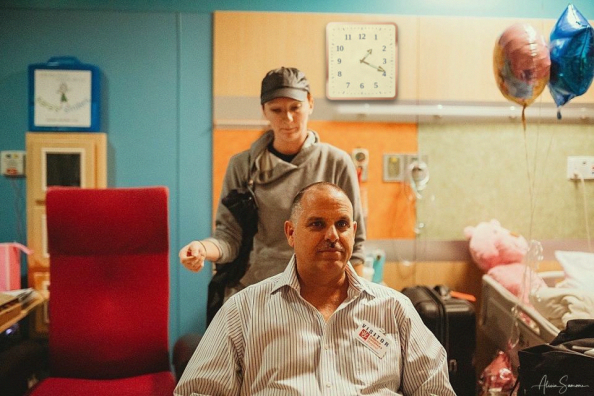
1:19
